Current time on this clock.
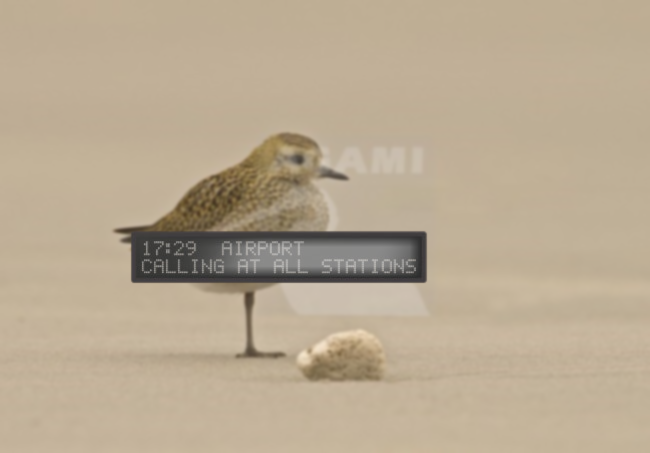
17:29
